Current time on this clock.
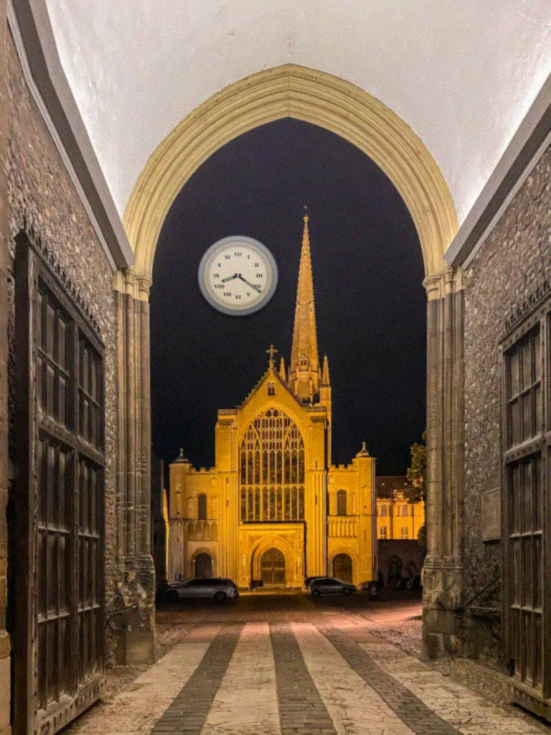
8:21
